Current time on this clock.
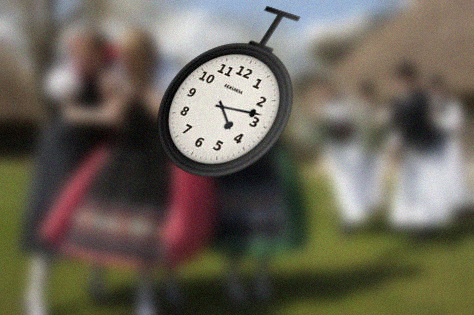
4:13
